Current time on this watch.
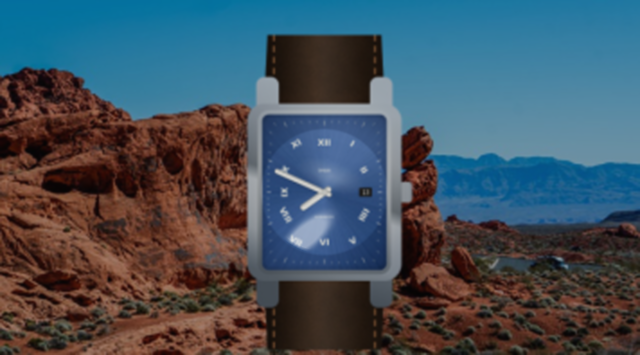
7:49
